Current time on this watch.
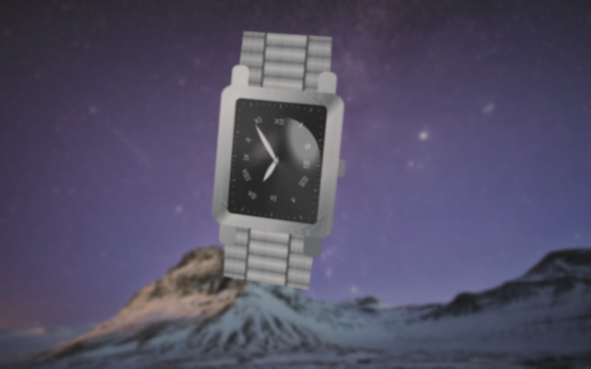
6:54
